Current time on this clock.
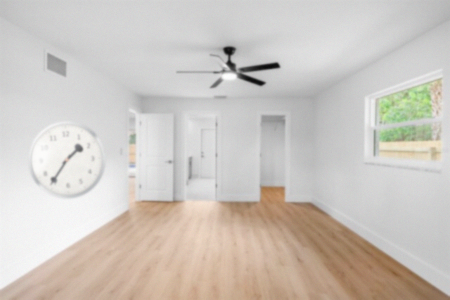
1:36
